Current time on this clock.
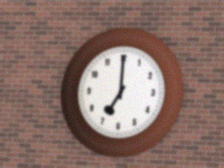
7:00
